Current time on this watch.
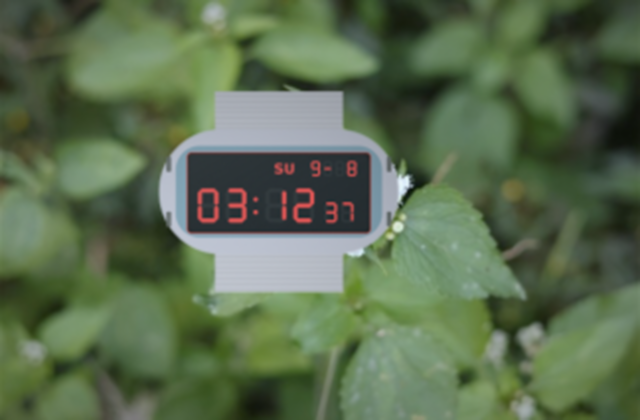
3:12:37
